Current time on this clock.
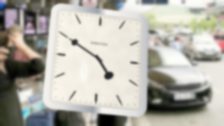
4:50
